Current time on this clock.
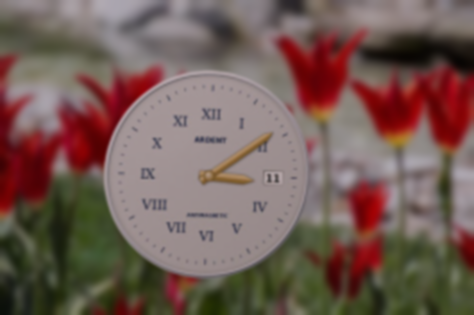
3:09
